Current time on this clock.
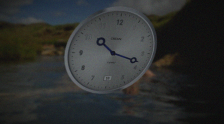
10:18
